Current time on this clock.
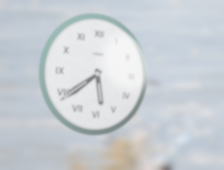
5:39
